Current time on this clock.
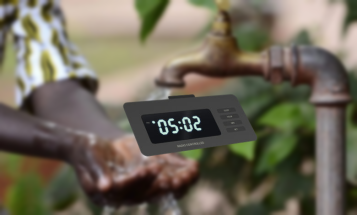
5:02
